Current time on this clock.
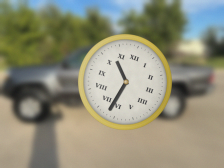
10:32
